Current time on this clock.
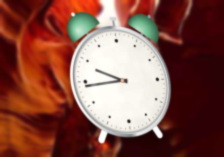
9:44
